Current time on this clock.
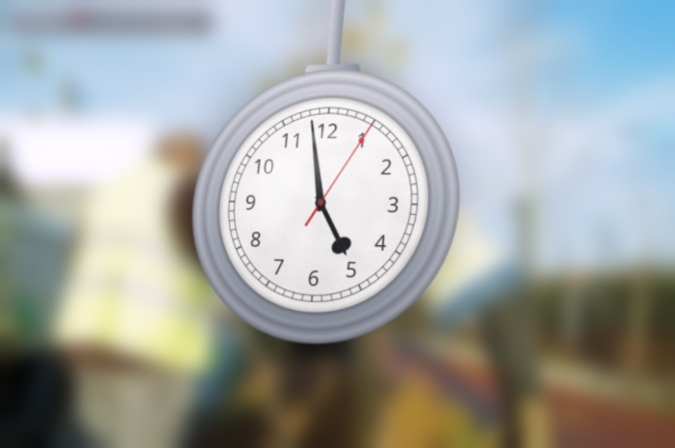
4:58:05
